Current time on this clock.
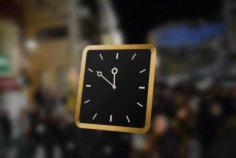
11:51
